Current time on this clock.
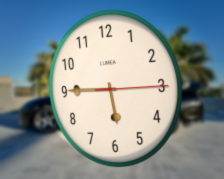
5:45:15
